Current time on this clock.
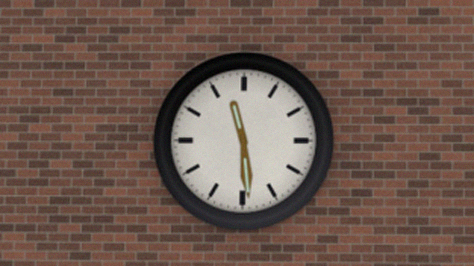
11:29
